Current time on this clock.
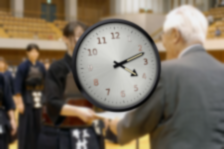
4:12
